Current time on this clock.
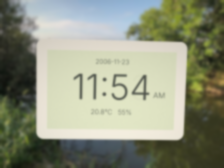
11:54
